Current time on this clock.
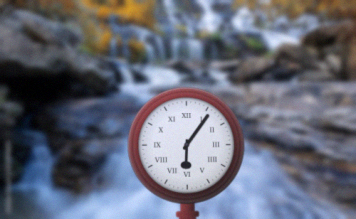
6:06
